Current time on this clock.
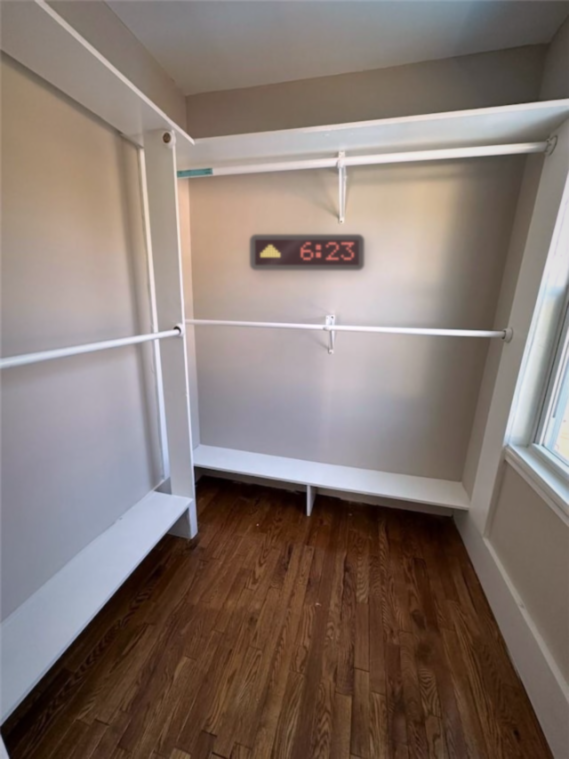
6:23
